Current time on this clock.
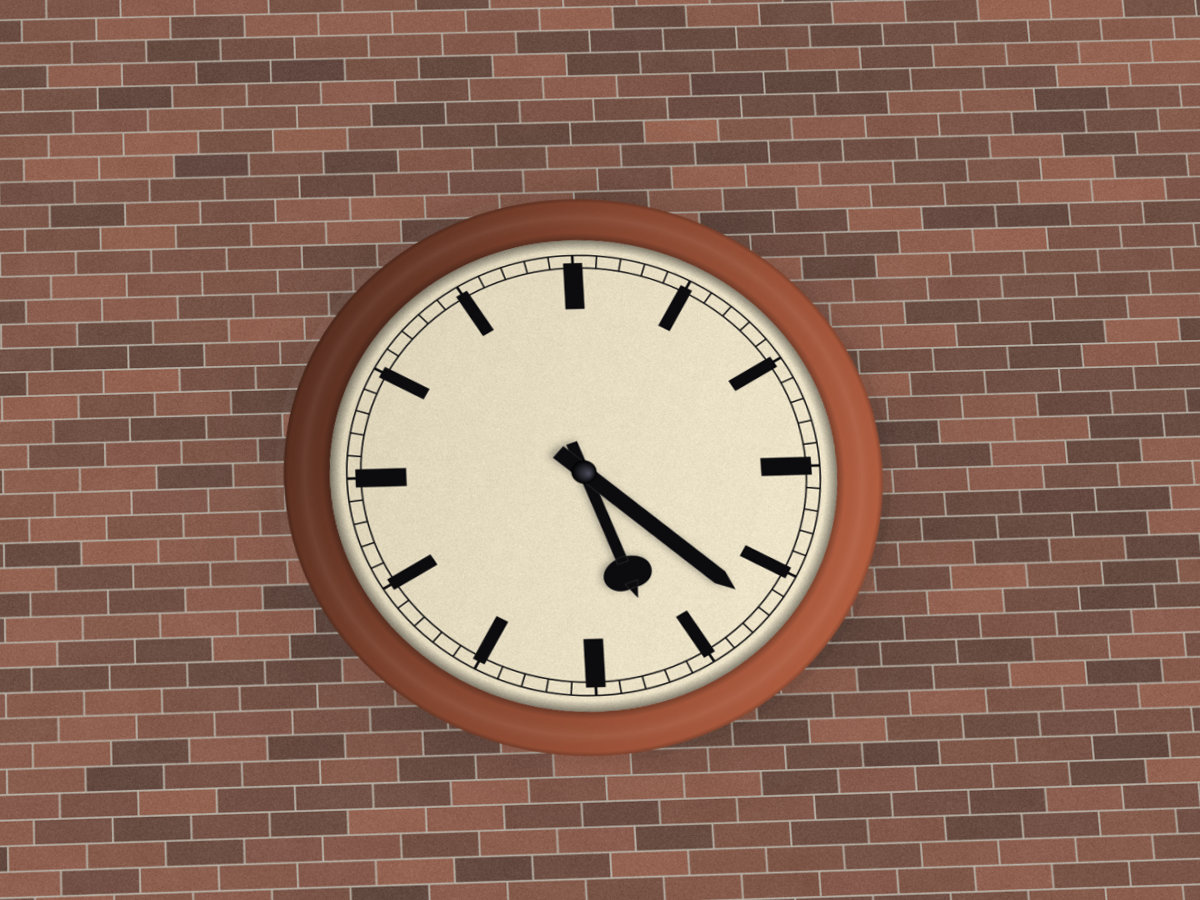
5:22
